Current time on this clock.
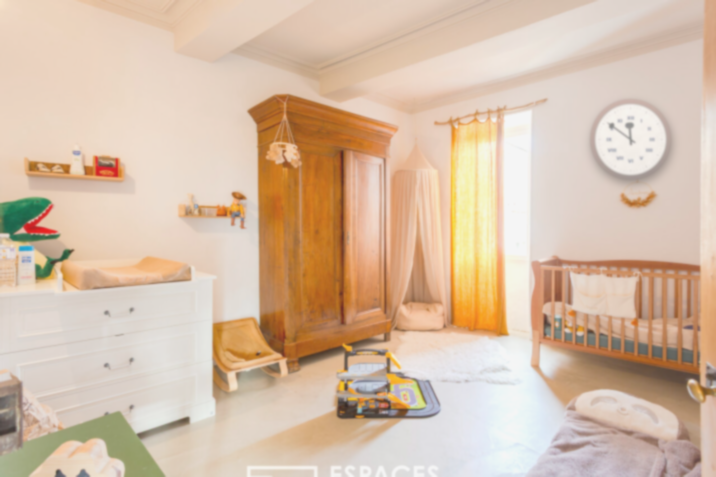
11:51
